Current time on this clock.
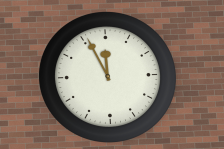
11:56
